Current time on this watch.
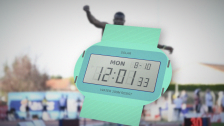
12:01:33
